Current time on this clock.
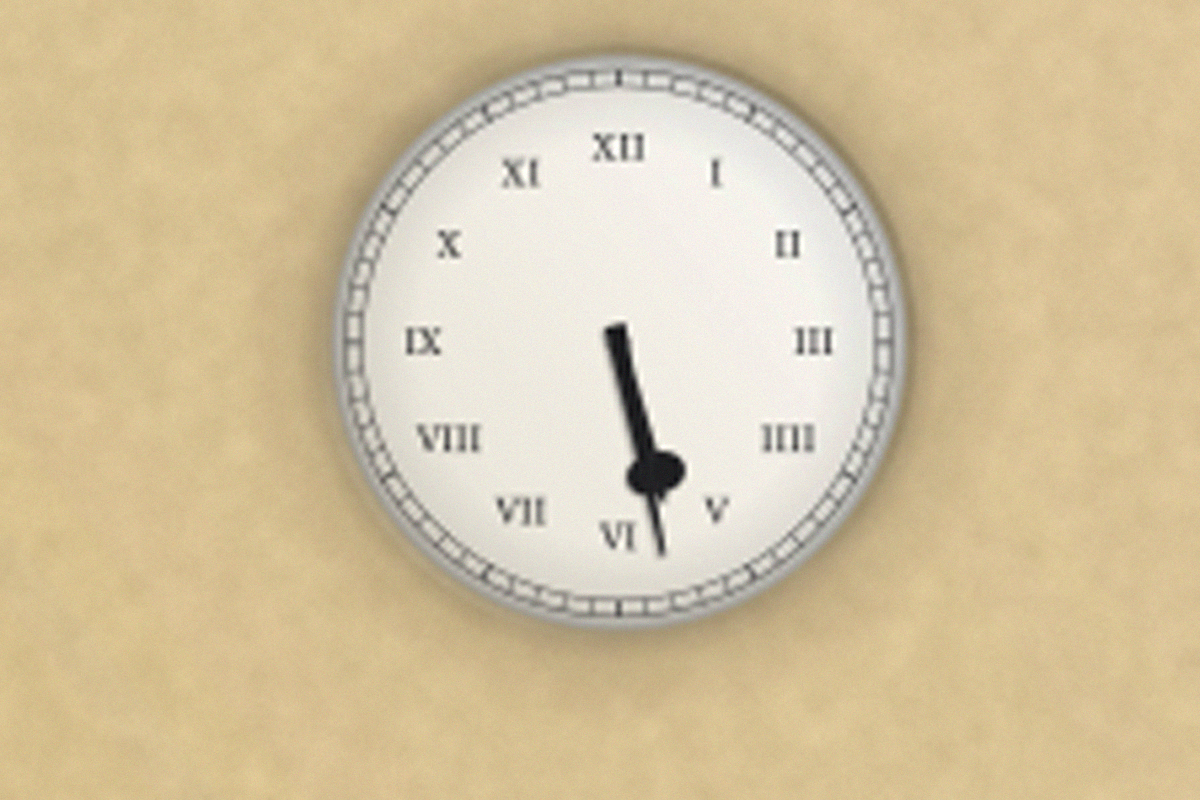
5:28
